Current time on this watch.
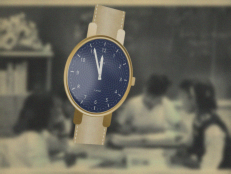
11:56
